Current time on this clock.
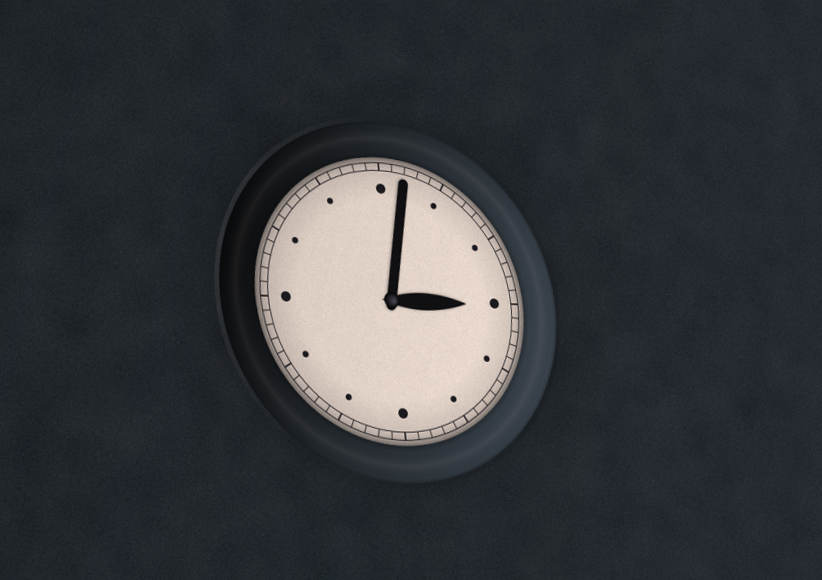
3:02
